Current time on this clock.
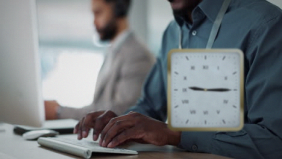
9:15
